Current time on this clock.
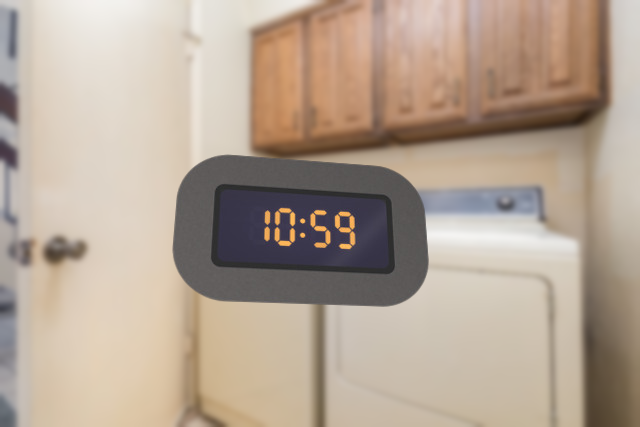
10:59
